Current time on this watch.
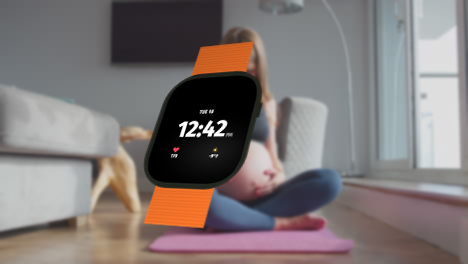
12:42
